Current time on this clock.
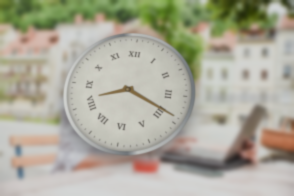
8:19
